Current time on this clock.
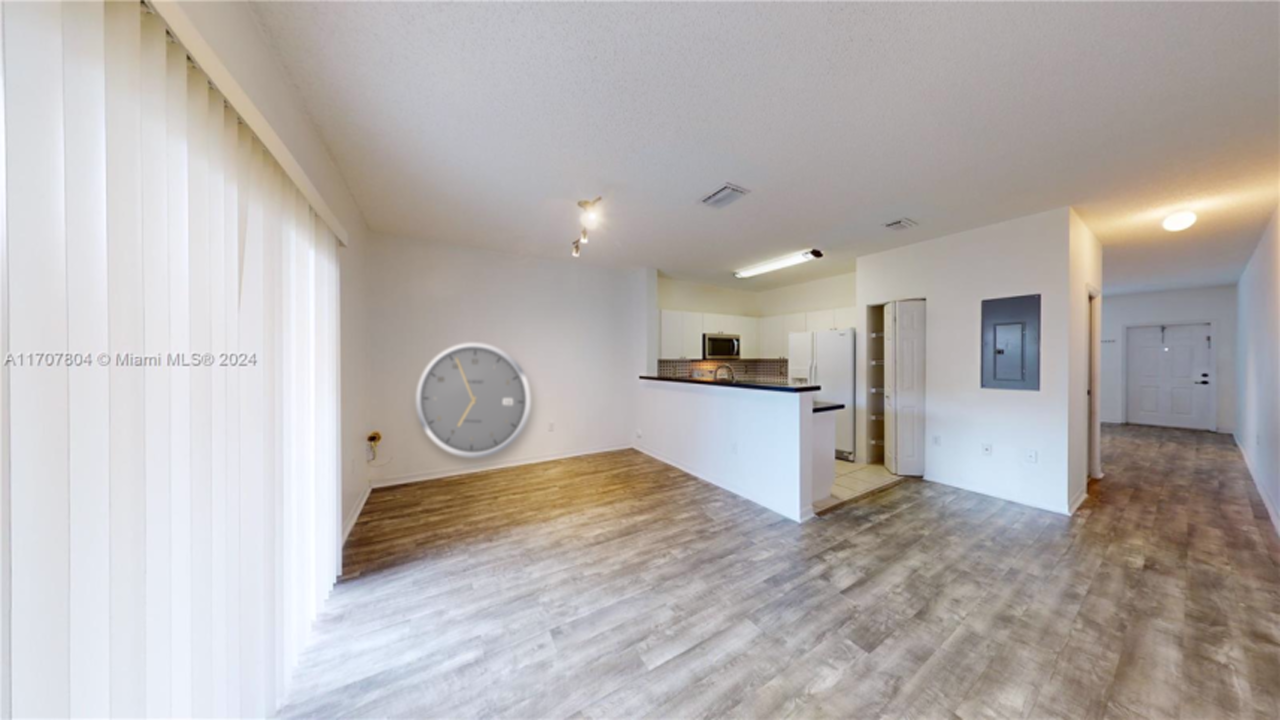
6:56
